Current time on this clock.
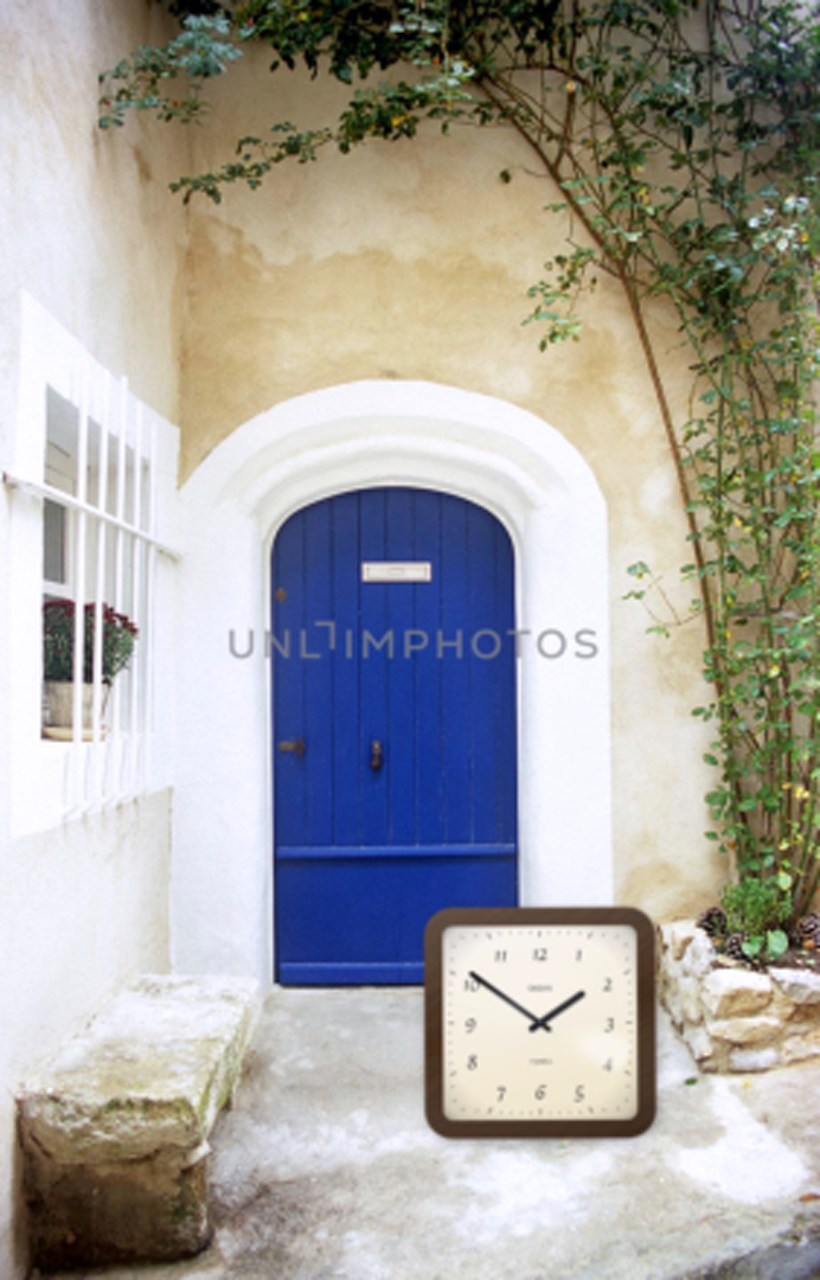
1:51
